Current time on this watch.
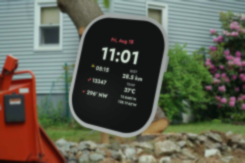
11:01
